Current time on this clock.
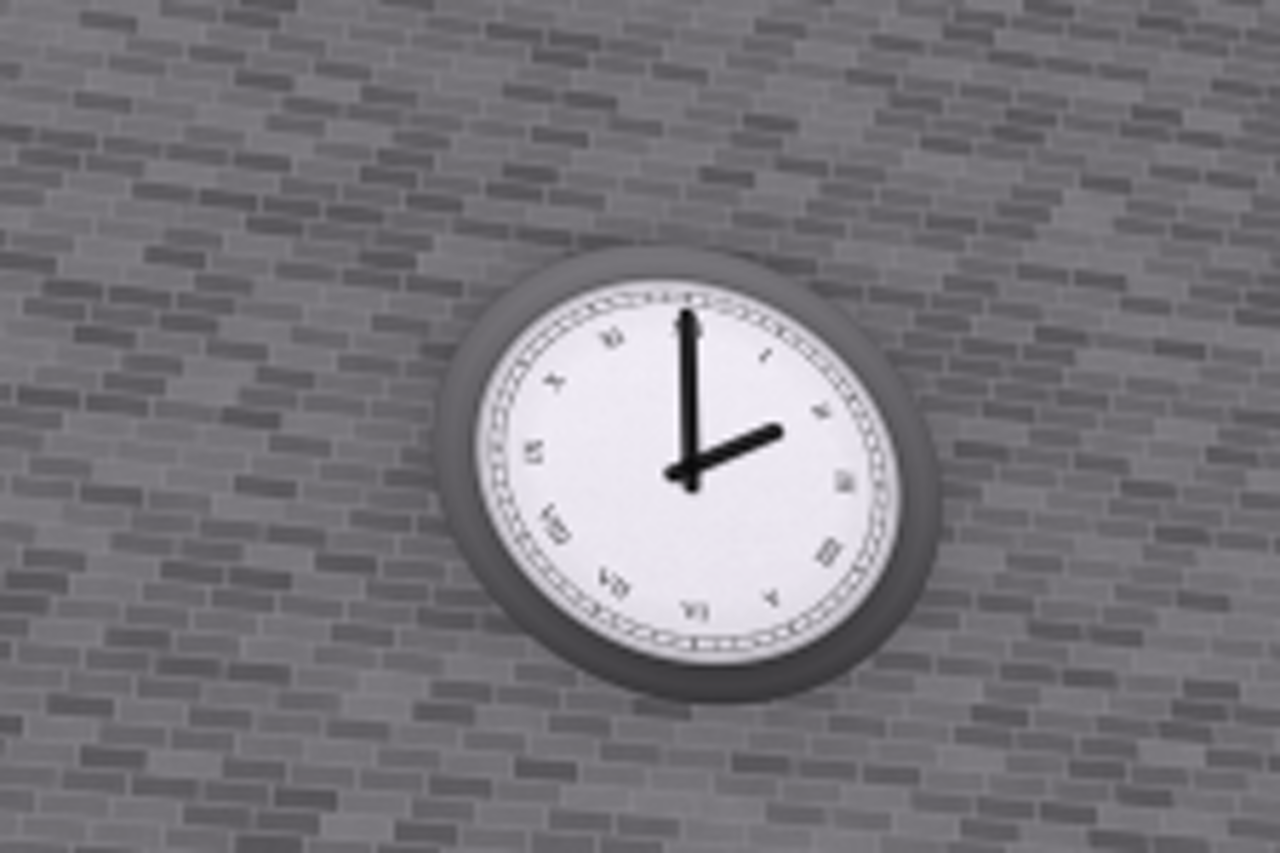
2:00
